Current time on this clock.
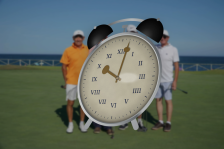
10:02
